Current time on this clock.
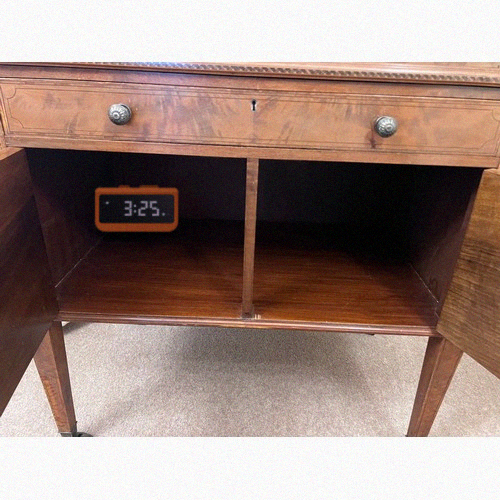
3:25
